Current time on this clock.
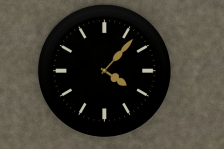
4:07
